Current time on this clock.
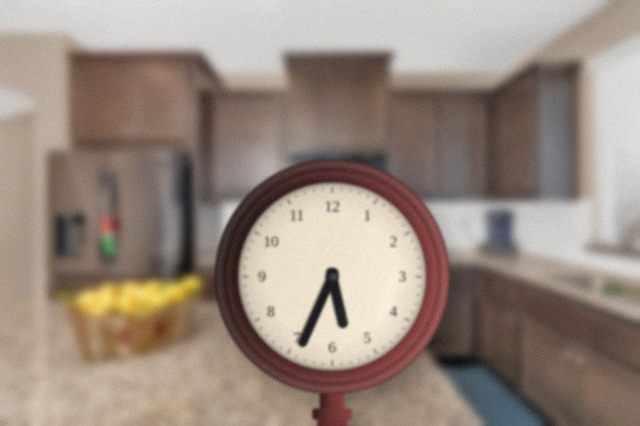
5:34
